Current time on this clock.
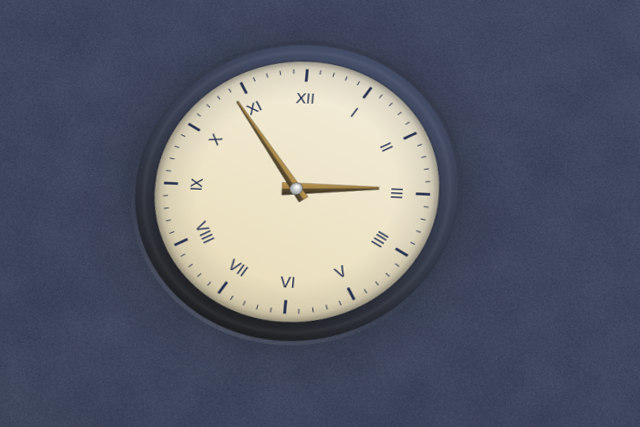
2:54
